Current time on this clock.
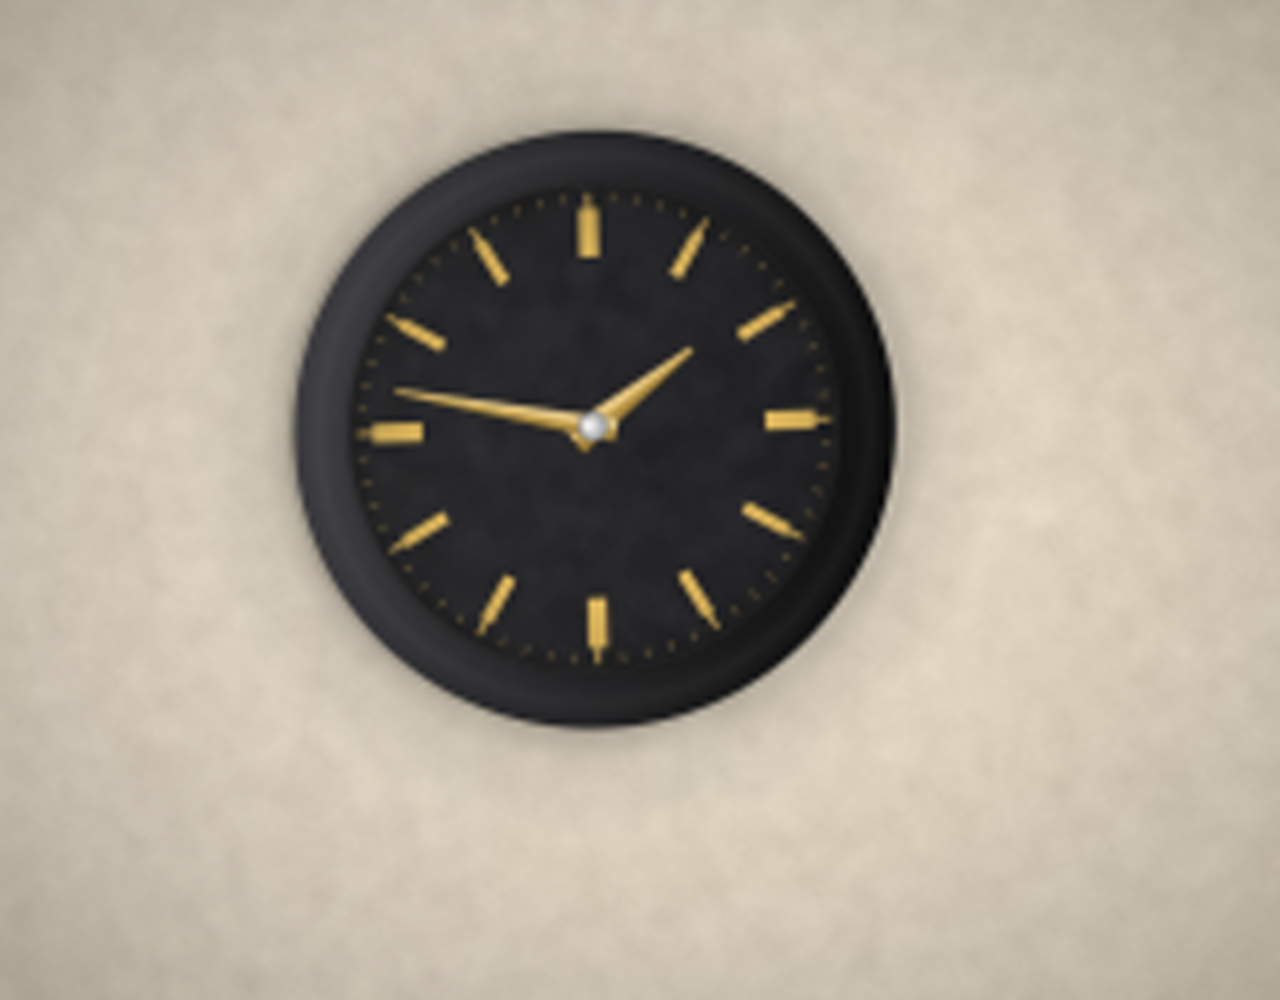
1:47
